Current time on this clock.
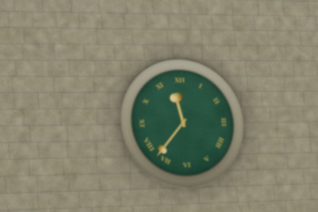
11:37
